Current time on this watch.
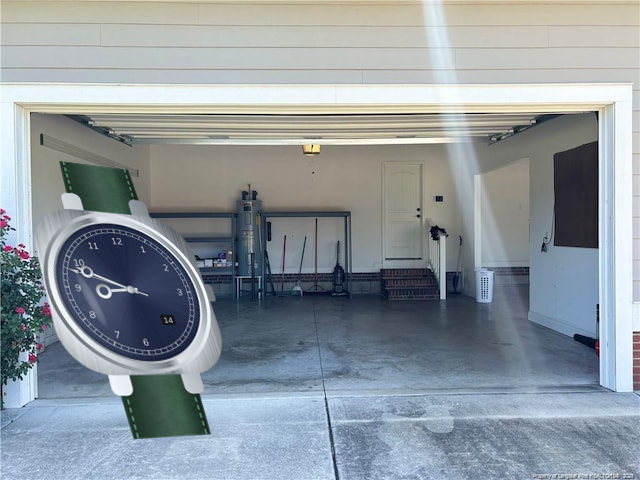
8:48:48
